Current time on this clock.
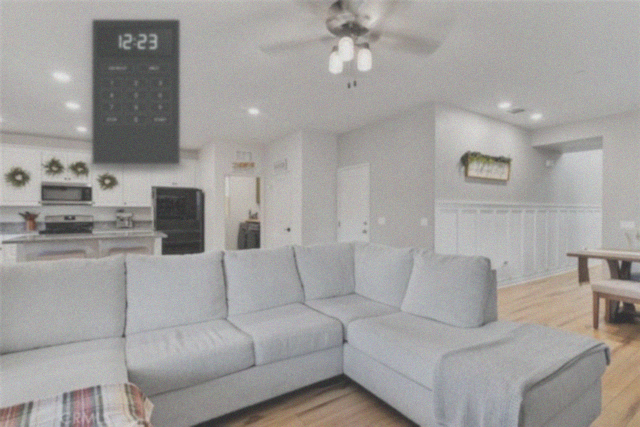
12:23
